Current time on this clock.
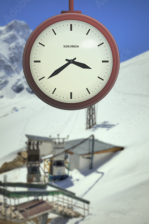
3:39
